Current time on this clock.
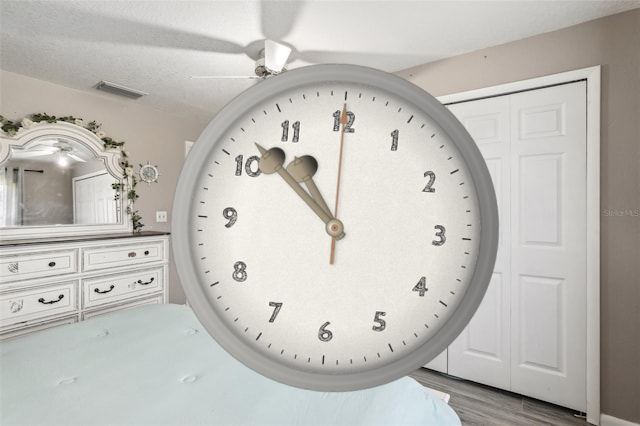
10:52:00
